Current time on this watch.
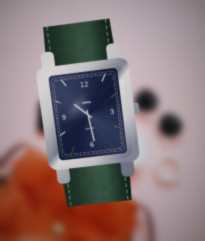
10:29
